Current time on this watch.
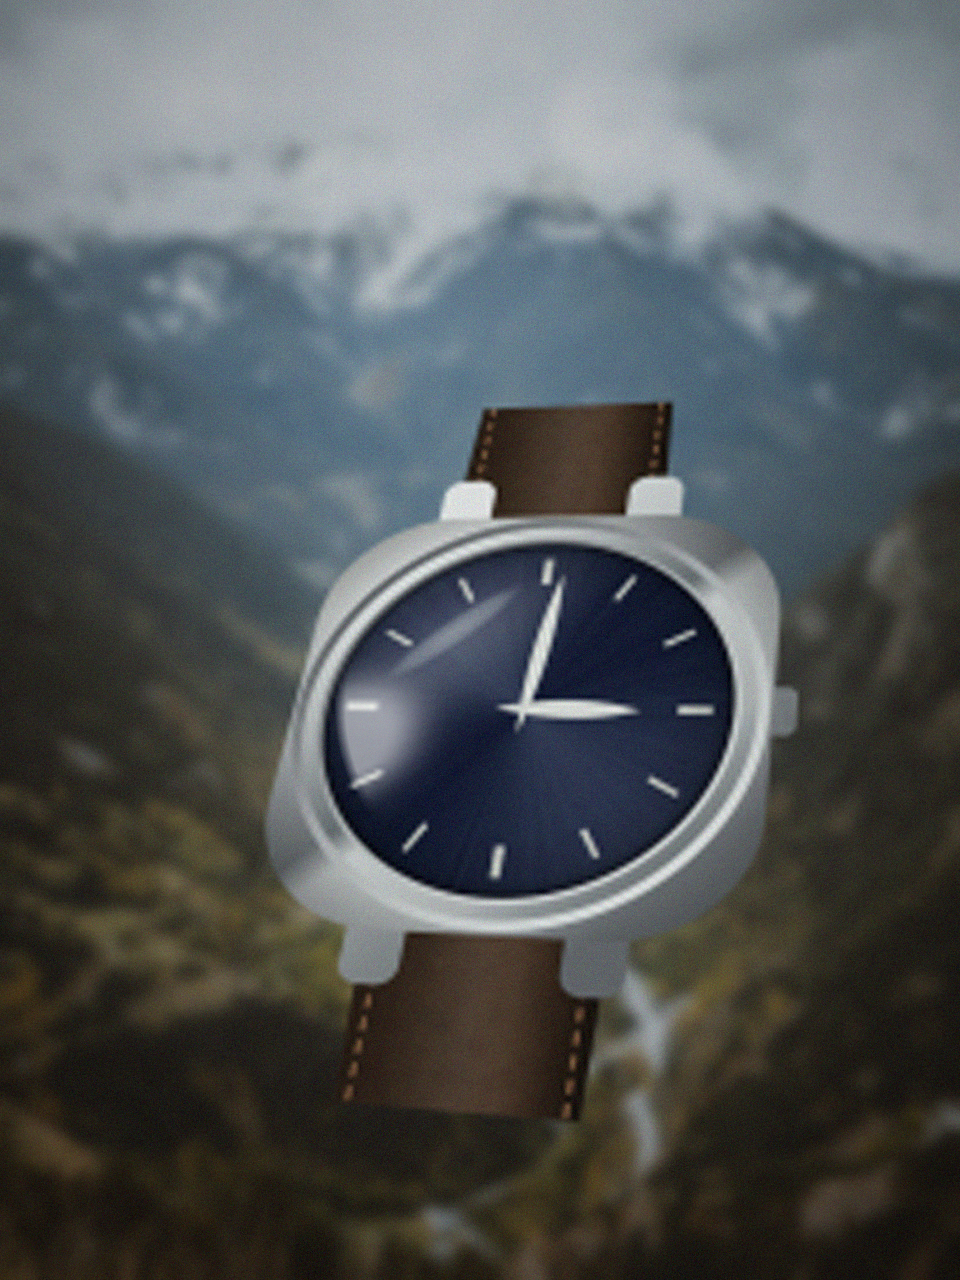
3:01
